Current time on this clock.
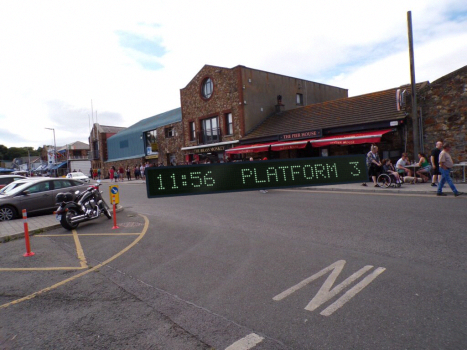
11:56
